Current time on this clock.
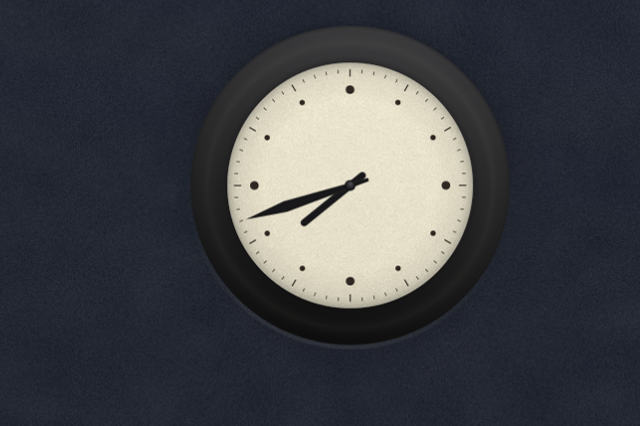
7:42
